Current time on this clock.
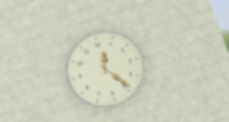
12:24
